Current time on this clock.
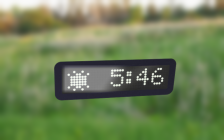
5:46
